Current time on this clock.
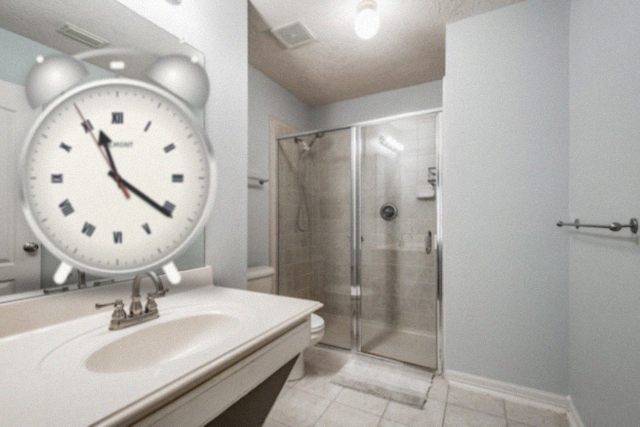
11:20:55
